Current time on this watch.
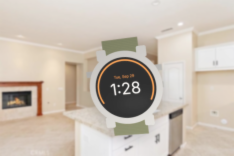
1:28
